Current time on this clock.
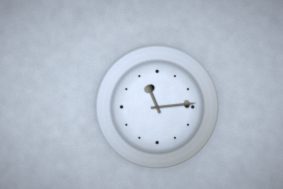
11:14
